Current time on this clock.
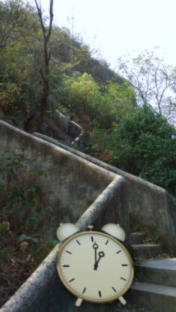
1:01
